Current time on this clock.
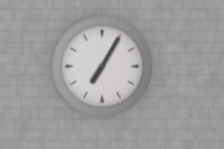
7:05
